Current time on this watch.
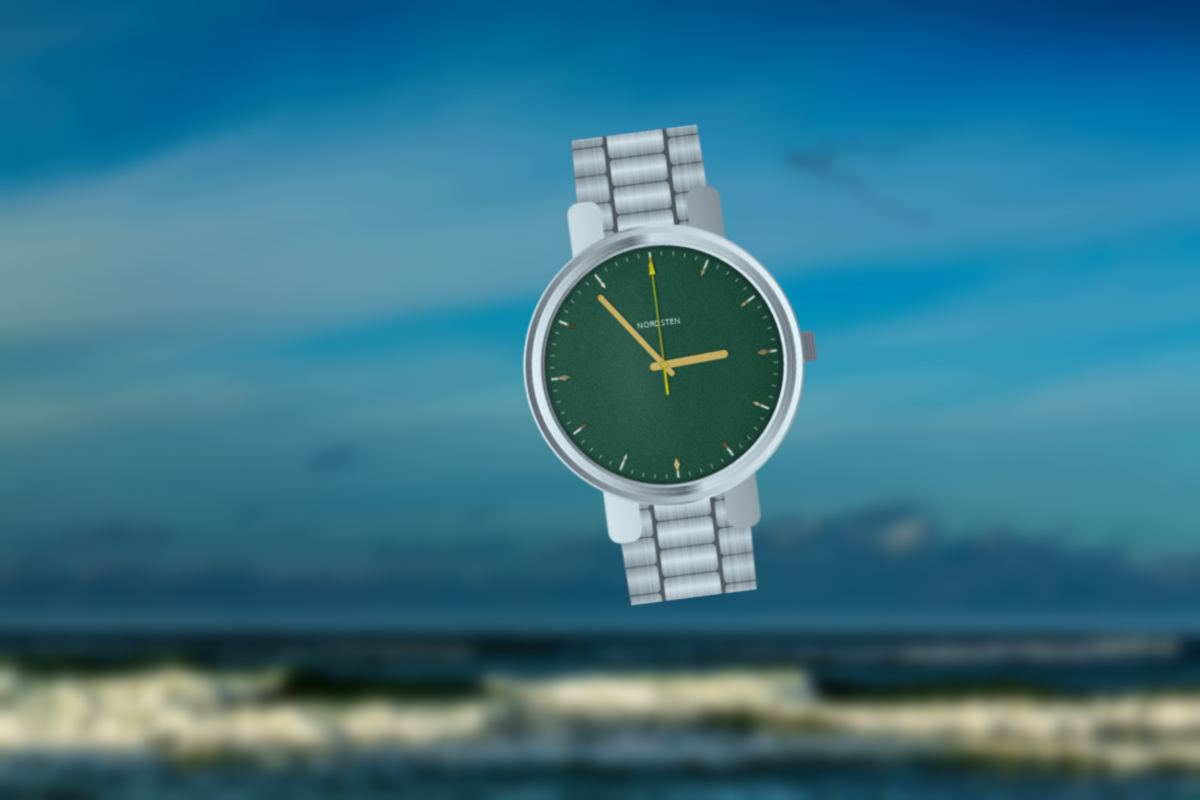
2:54:00
